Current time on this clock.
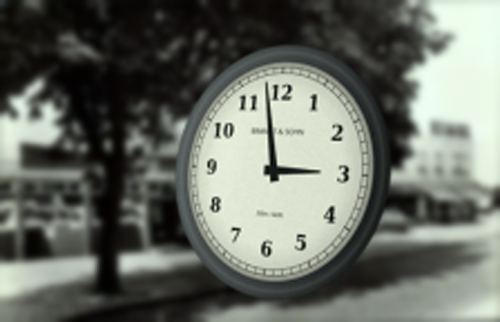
2:58
